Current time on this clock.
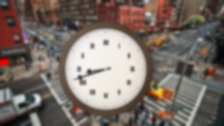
8:42
